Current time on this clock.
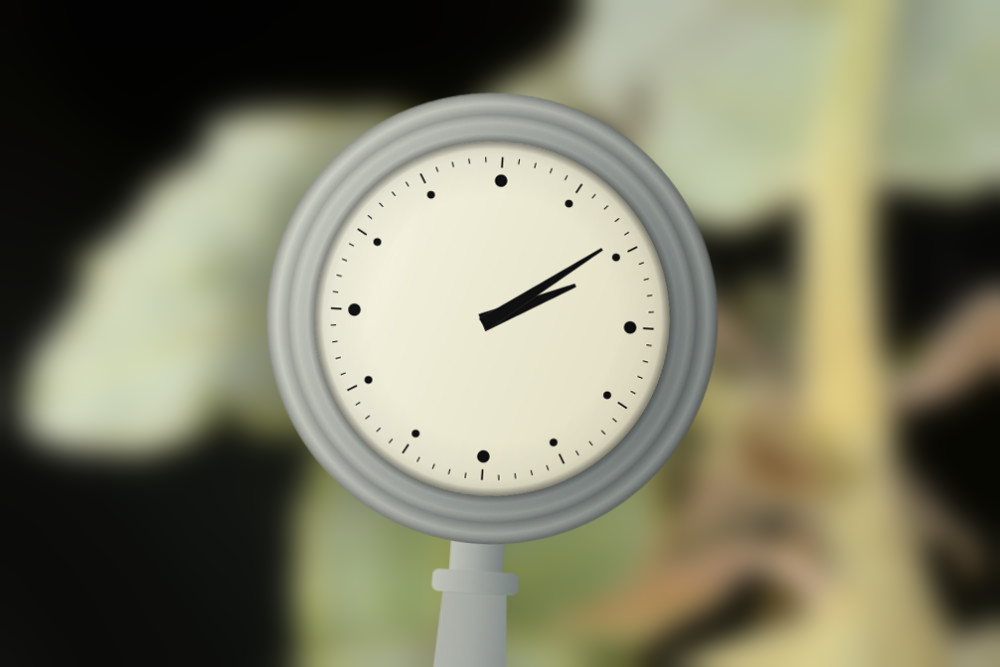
2:09
